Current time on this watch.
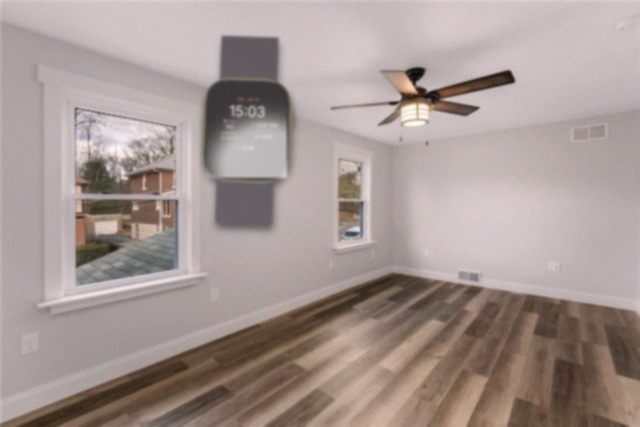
15:03
